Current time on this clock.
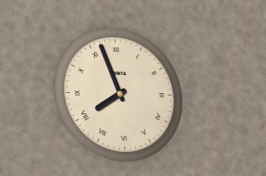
7:57
